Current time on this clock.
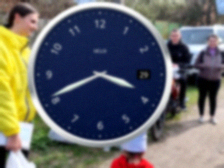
3:41
